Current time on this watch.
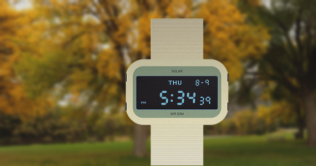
5:34:39
